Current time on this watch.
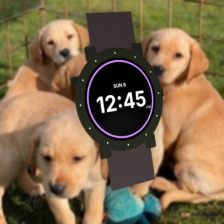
12:45
